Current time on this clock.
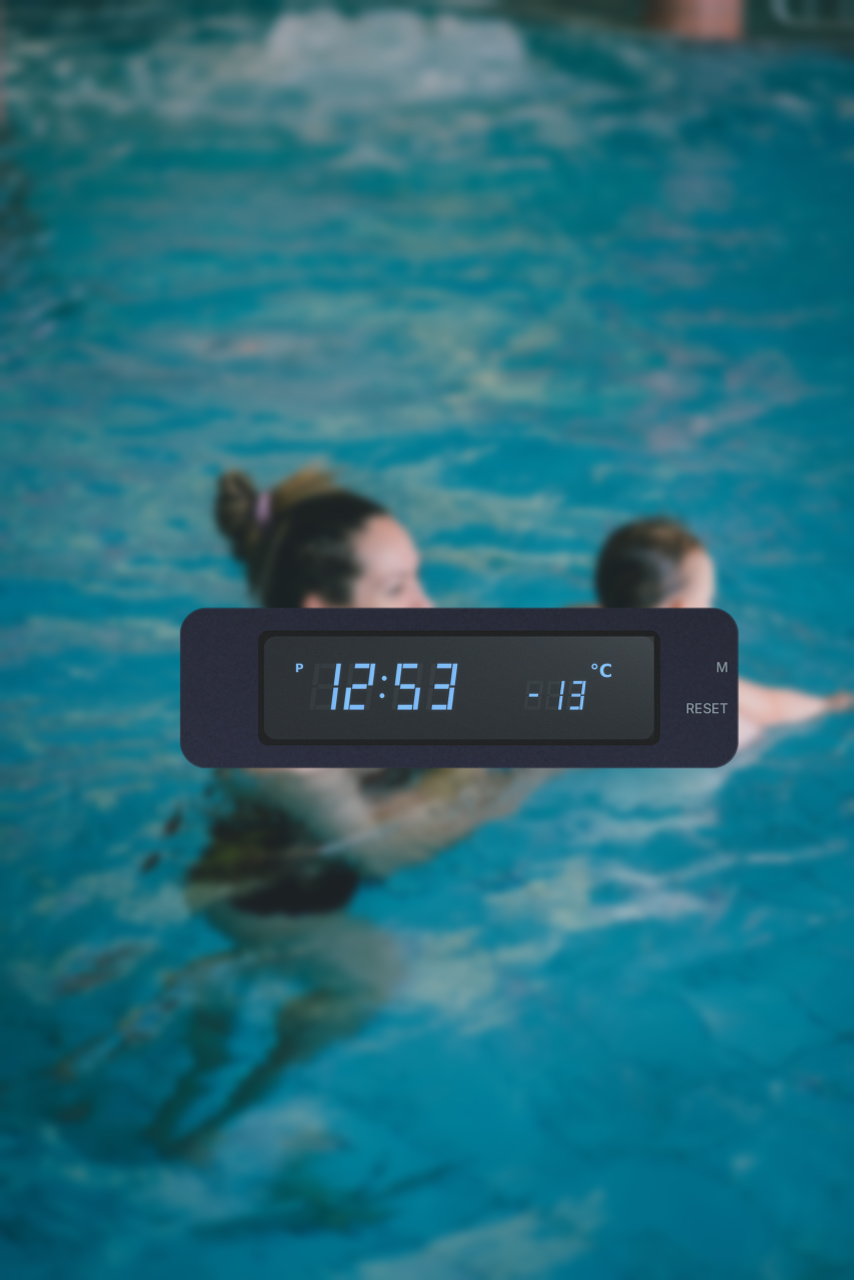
12:53
